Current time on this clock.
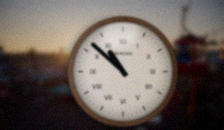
10:52
